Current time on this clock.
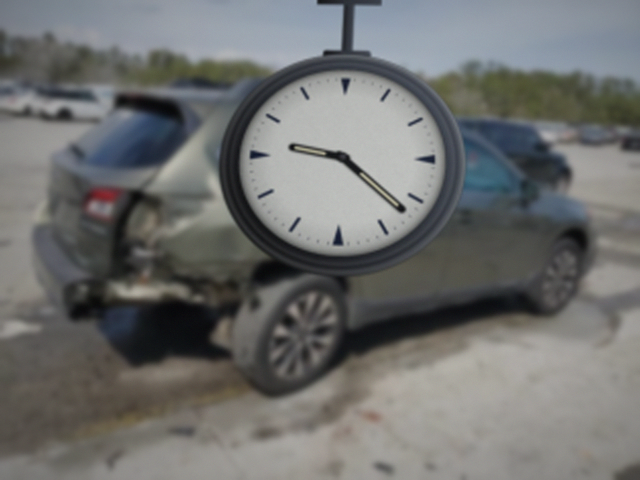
9:22
